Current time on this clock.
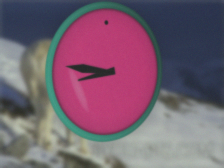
8:47
